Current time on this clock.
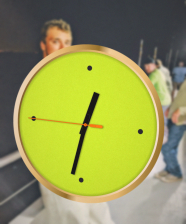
12:31:45
